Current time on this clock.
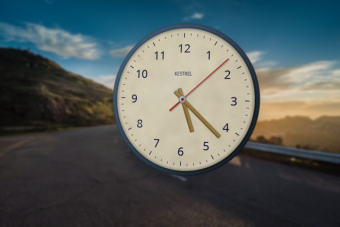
5:22:08
